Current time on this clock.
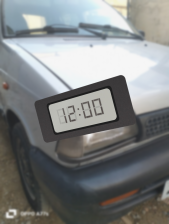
12:00
